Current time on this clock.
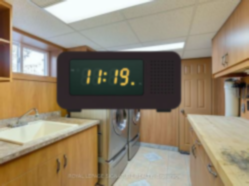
11:19
